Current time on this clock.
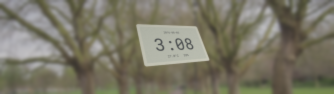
3:08
